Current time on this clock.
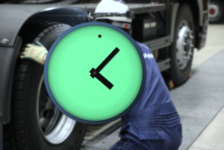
4:06
